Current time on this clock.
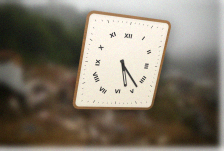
5:23
